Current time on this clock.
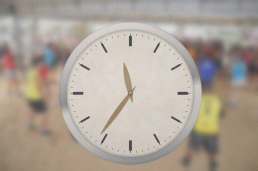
11:36
